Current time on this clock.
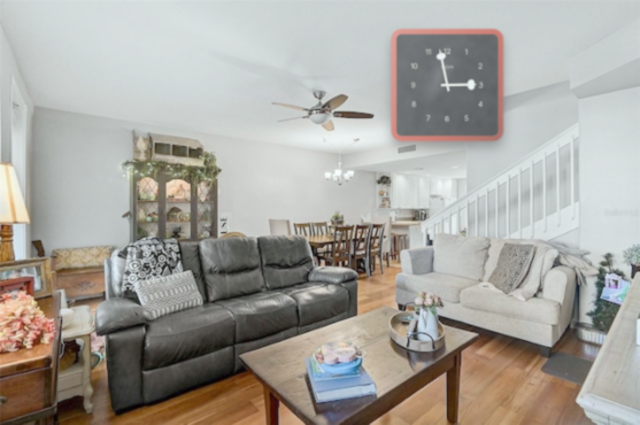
2:58
